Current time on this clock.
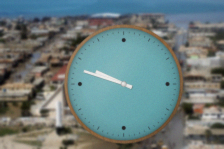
9:48
